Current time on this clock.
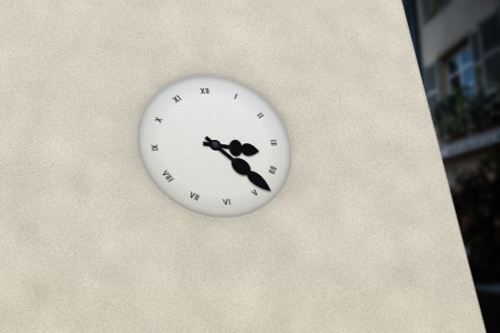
3:23
